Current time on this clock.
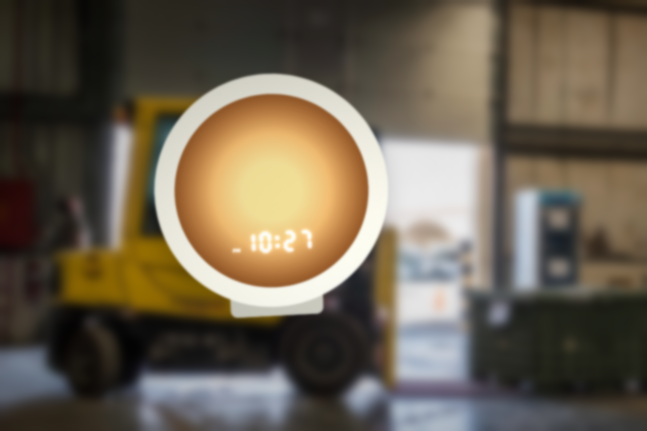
10:27
